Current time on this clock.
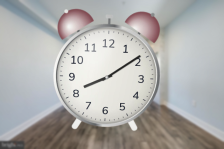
8:09
